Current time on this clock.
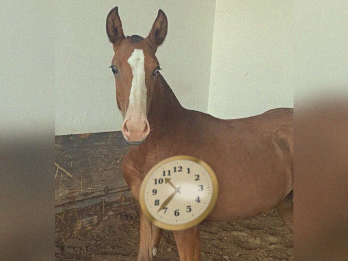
10:37
